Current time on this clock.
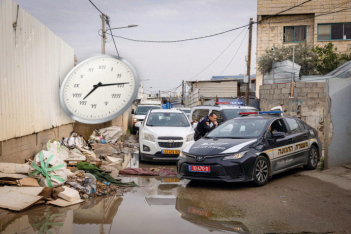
7:14
